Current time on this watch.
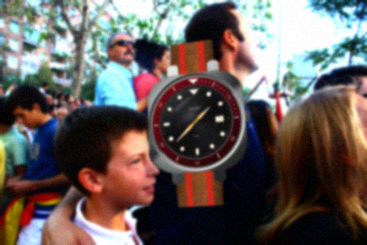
1:38
